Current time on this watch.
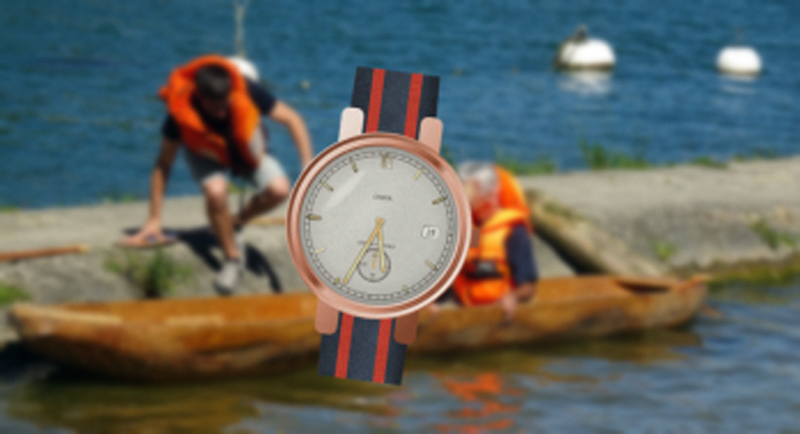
5:34
